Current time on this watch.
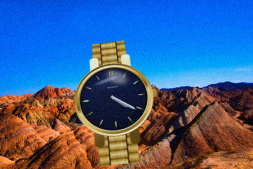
4:21
